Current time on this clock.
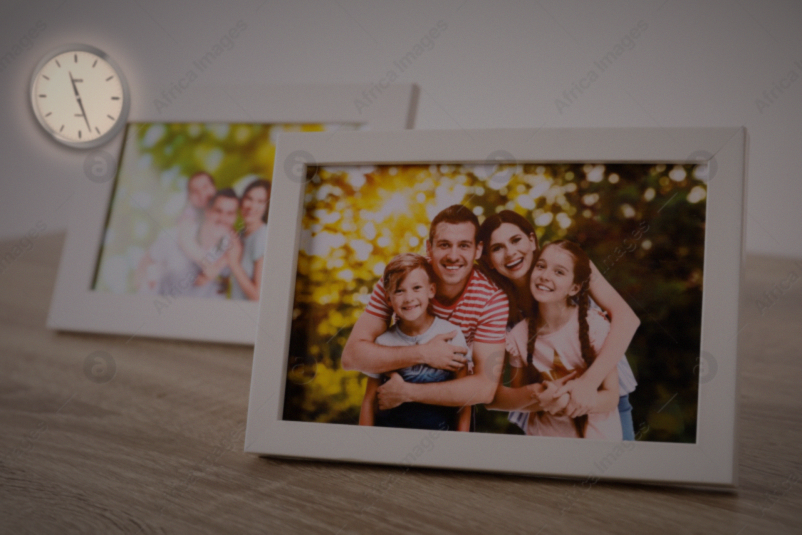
11:27
